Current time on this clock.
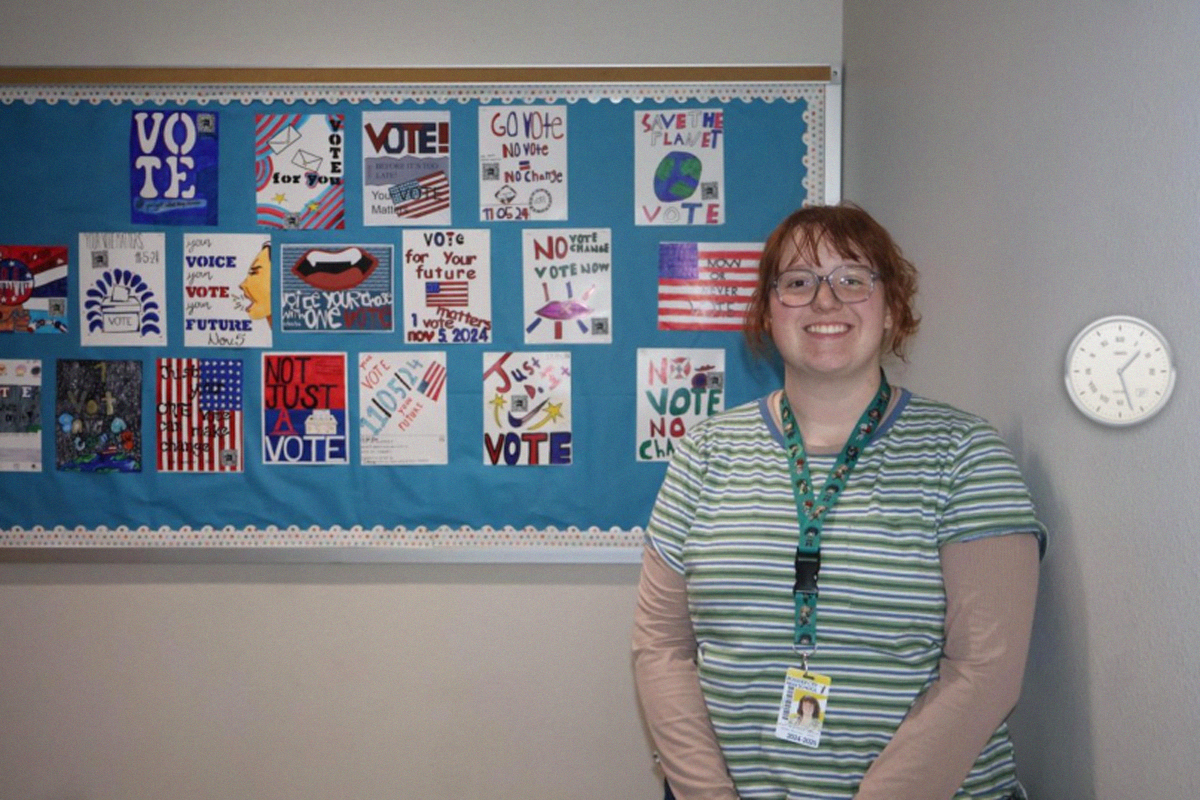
1:27
